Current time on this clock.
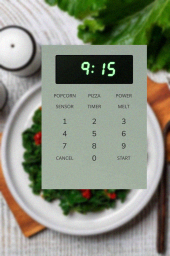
9:15
